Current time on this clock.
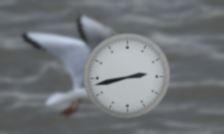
2:43
